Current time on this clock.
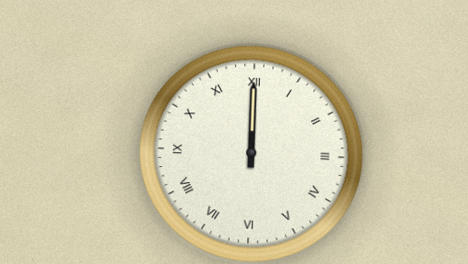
12:00
